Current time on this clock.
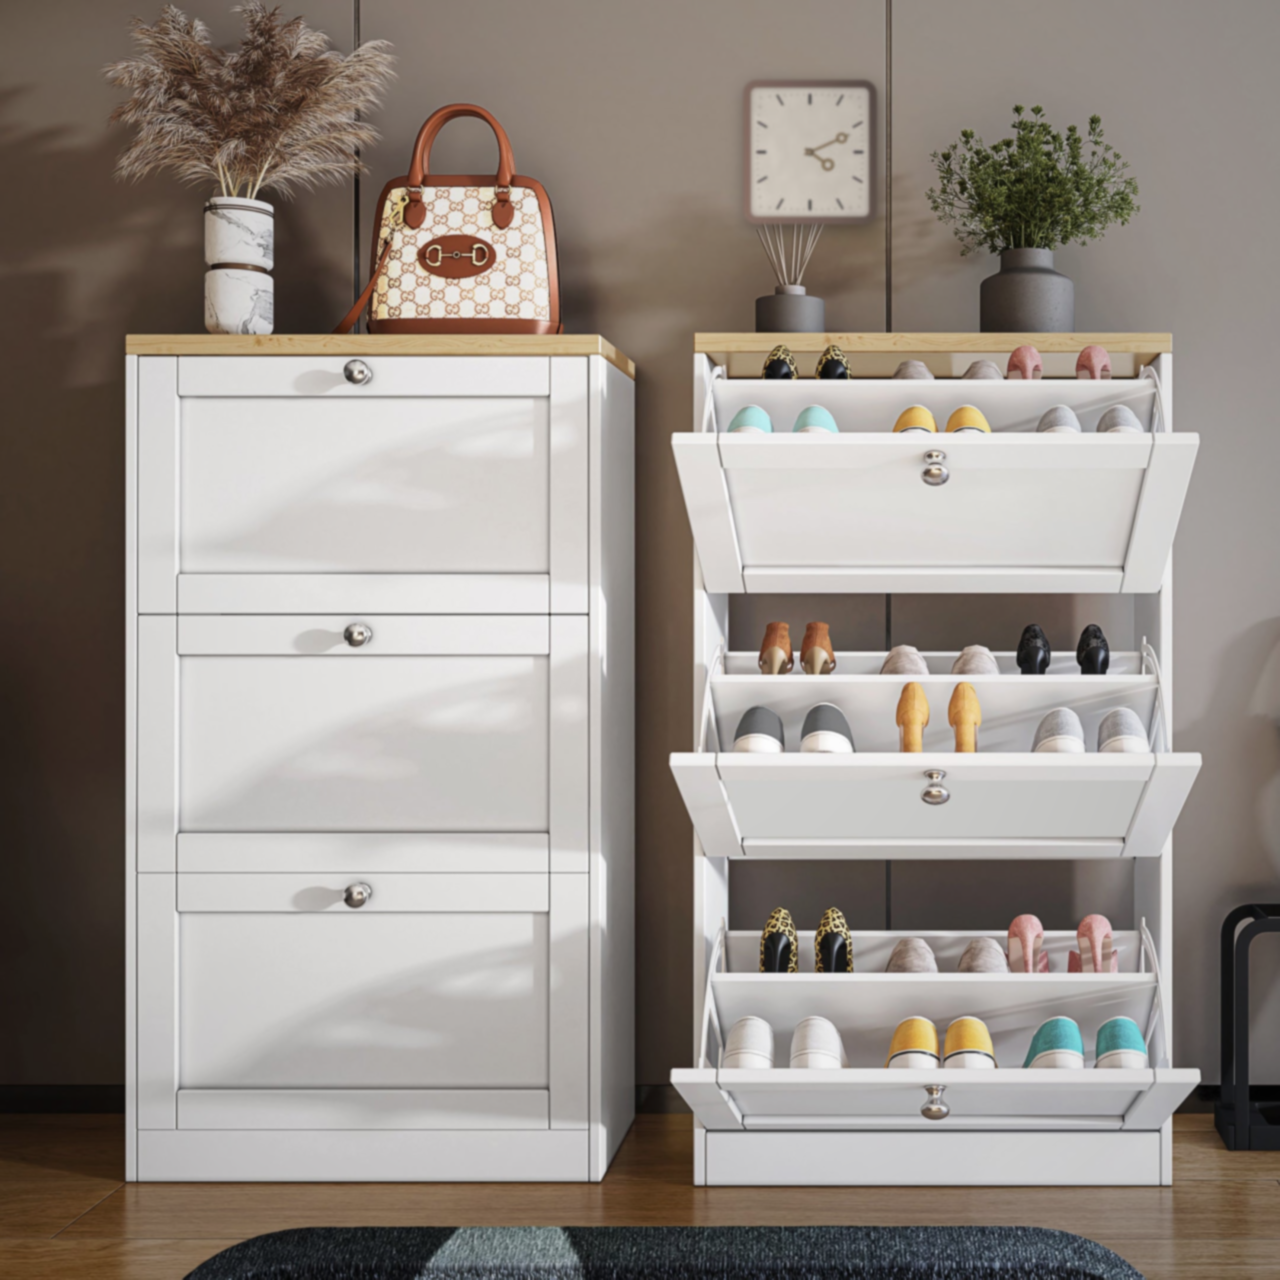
4:11
